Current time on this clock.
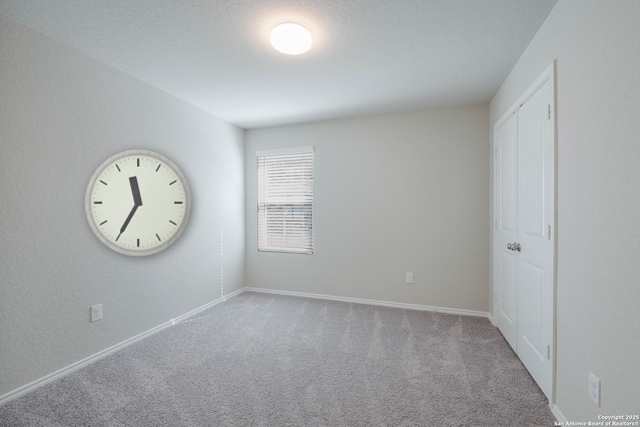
11:35
